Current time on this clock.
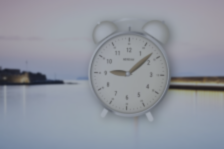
9:08
